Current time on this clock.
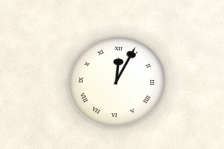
12:04
